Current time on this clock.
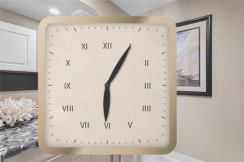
6:05
